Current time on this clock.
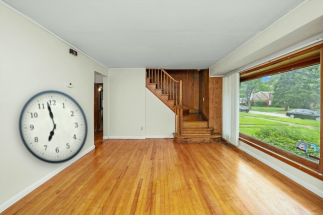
6:58
